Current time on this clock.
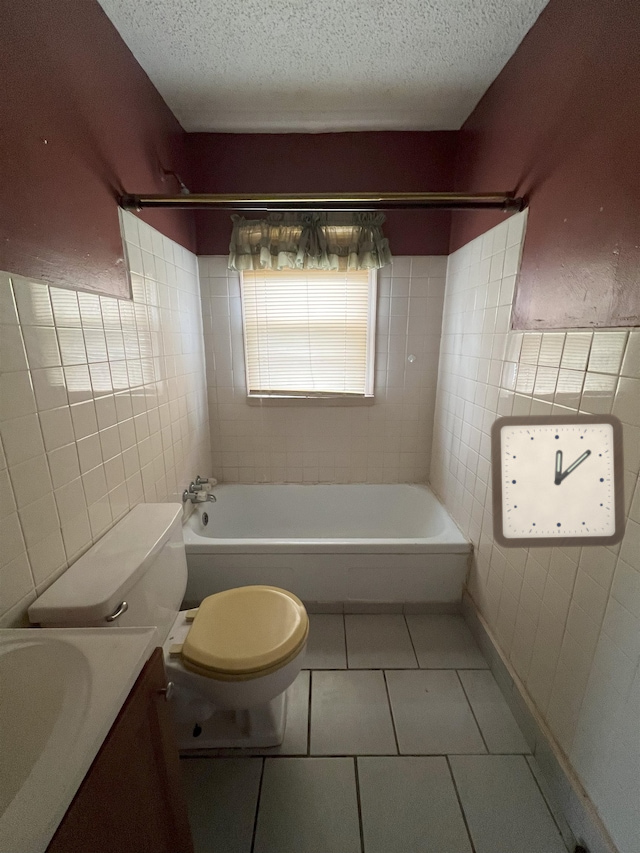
12:08
